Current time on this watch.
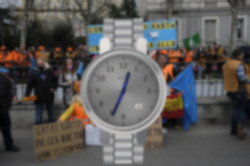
12:34
